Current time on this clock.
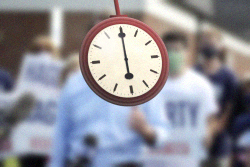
6:00
